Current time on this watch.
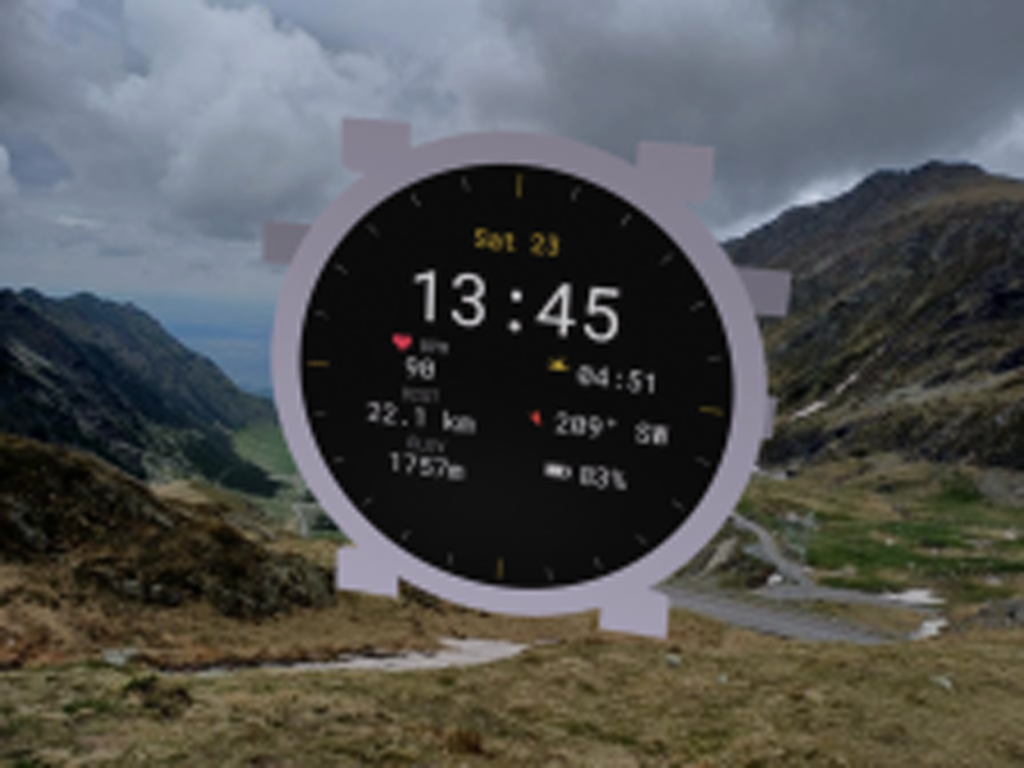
13:45
